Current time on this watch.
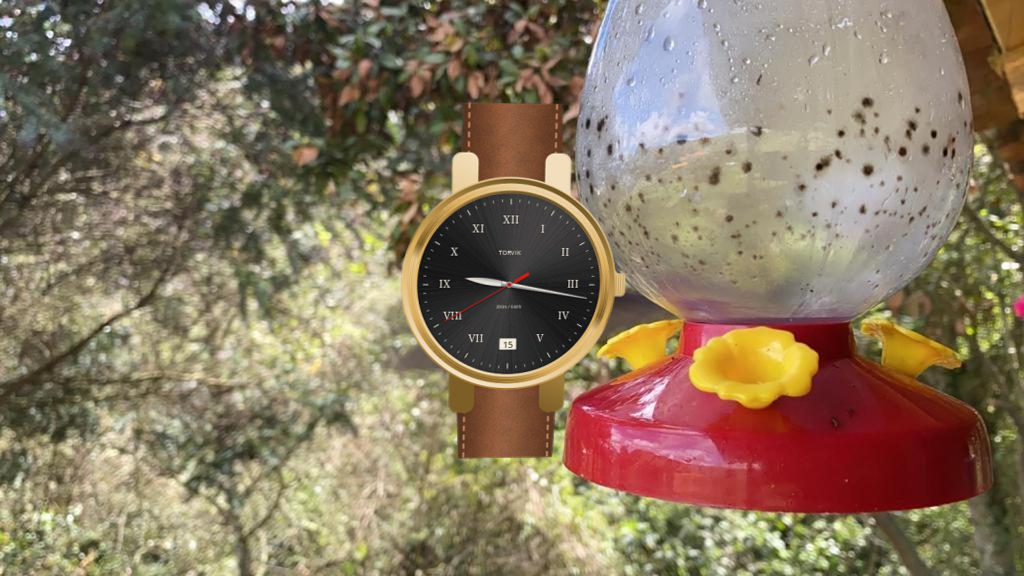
9:16:40
